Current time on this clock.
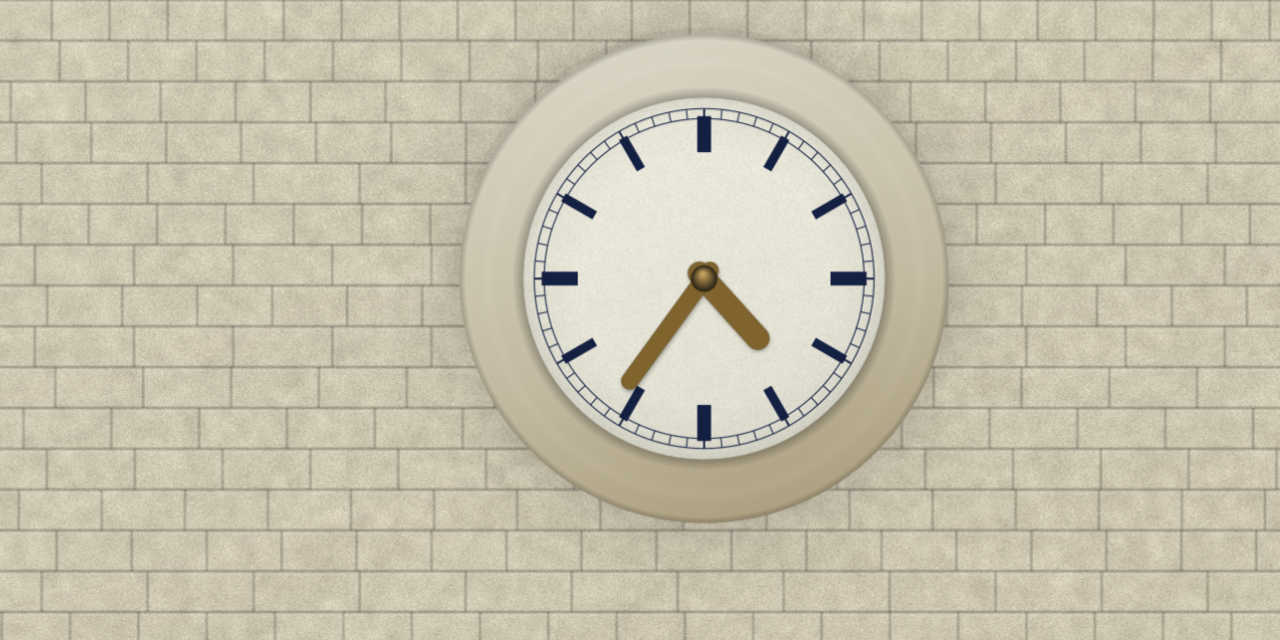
4:36
